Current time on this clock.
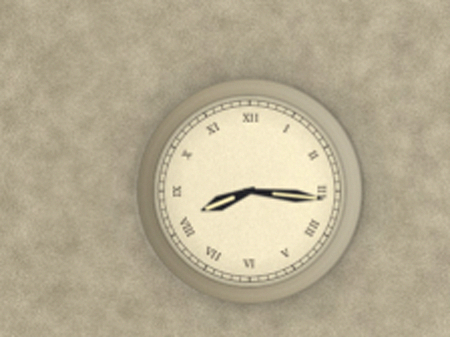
8:16
